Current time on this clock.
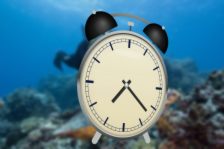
7:22
